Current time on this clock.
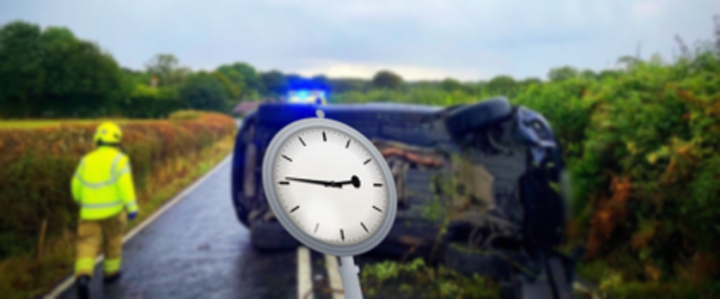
2:46
